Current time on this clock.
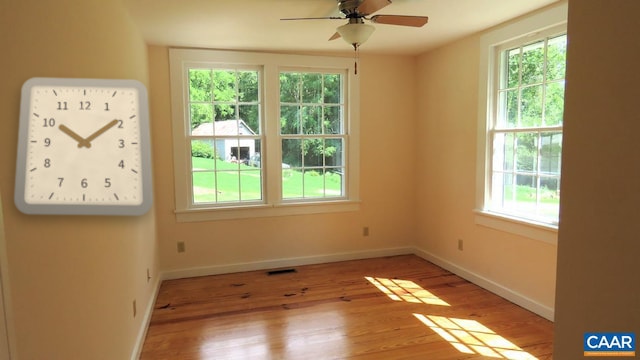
10:09
